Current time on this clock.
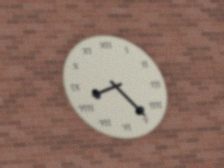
8:24
